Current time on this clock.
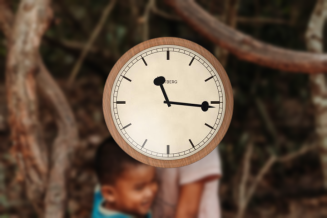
11:16
